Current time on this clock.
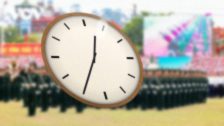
12:35
